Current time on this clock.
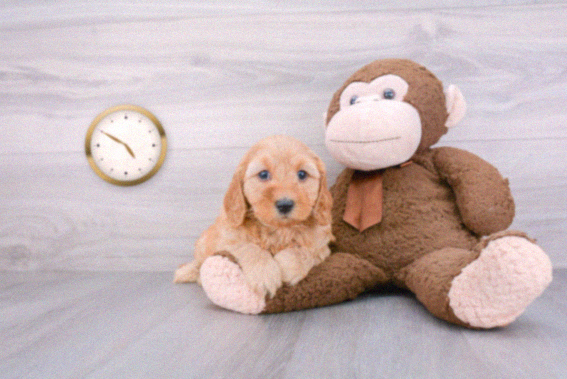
4:50
